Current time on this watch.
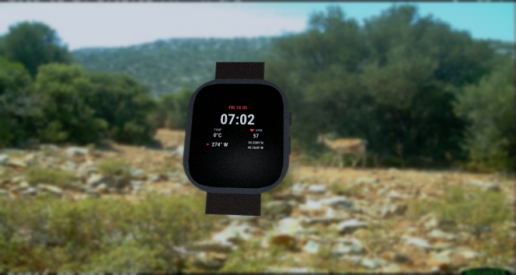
7:02
